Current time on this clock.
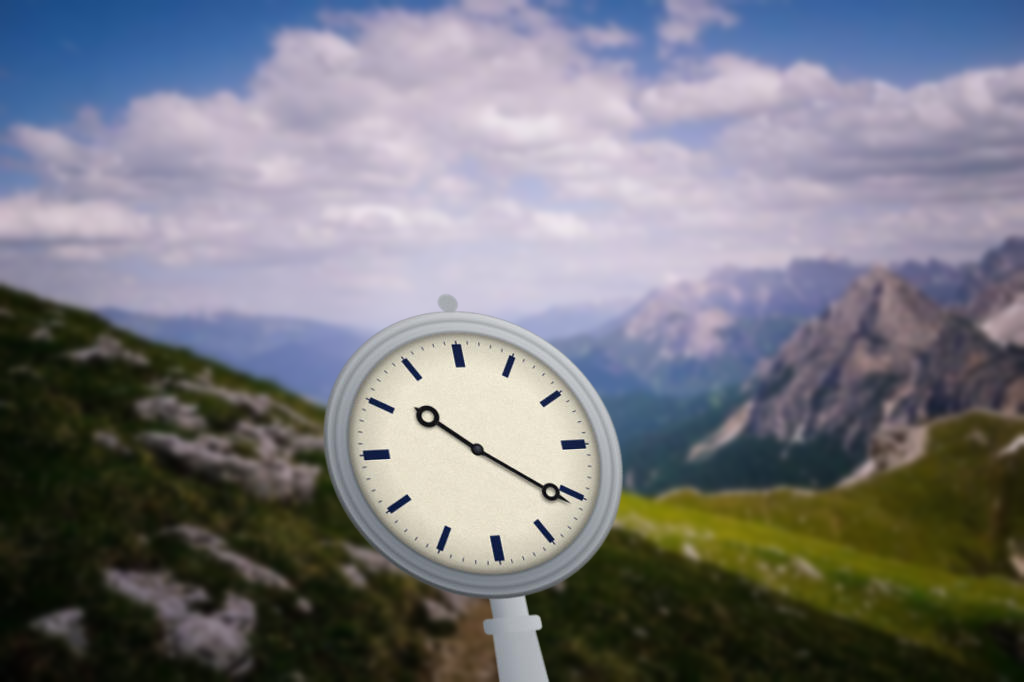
10:21
